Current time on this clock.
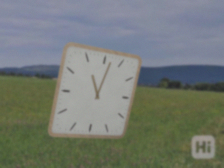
11:02
